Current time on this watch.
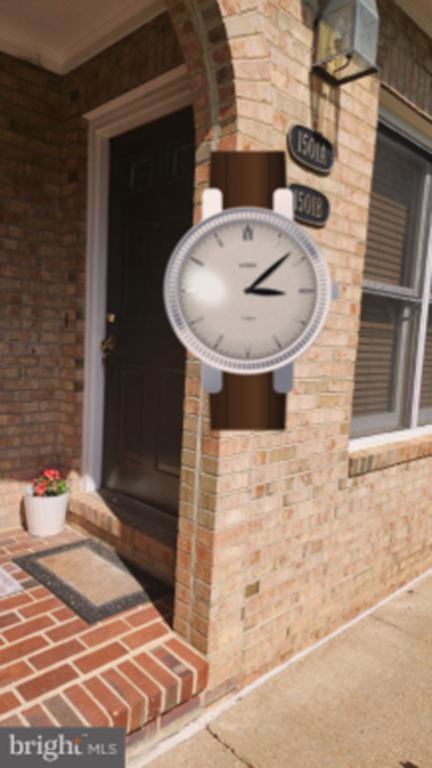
3:08
